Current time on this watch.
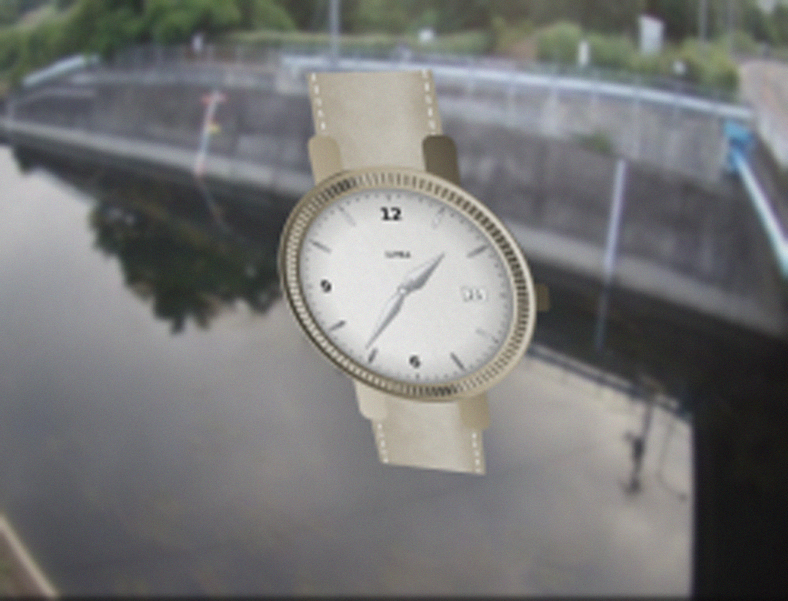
1:36
